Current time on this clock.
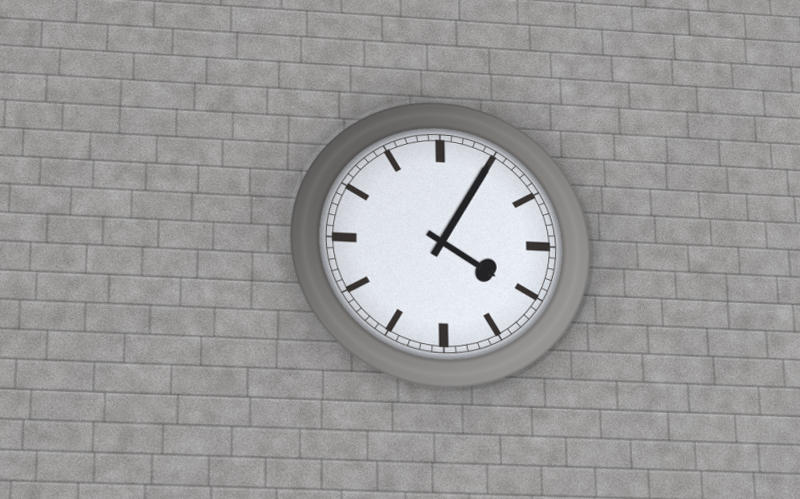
4:05
